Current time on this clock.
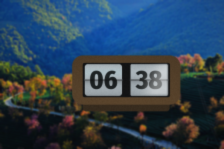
6:38
